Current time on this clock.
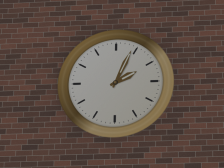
2:04
